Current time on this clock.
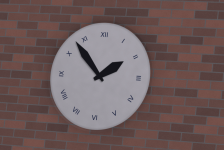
1:53
